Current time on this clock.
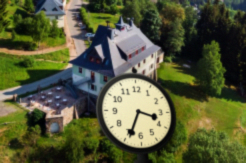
3:34
